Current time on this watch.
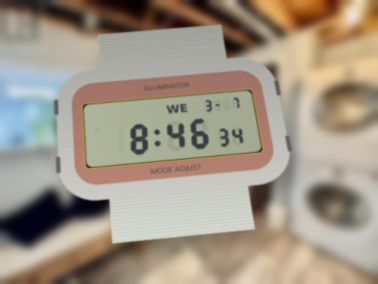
8:46:34
